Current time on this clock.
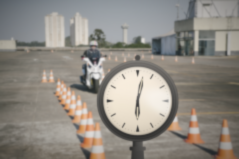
6:02
